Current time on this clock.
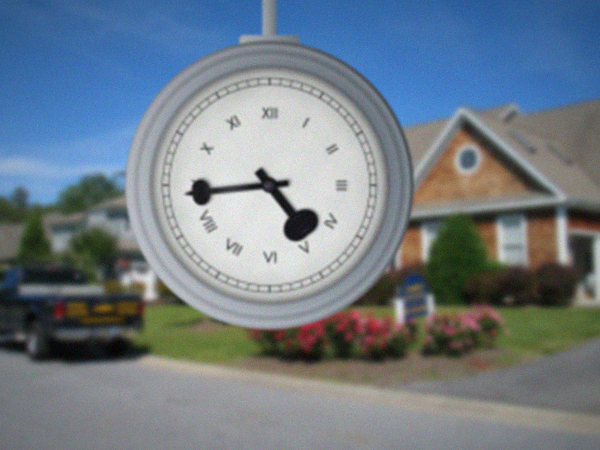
4:44
